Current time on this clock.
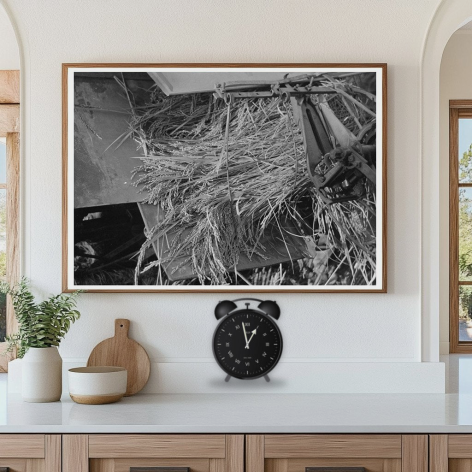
12:58
